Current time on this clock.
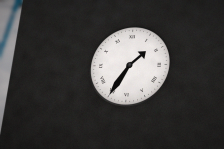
1:35
